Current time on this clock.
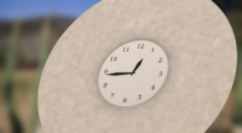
12:44
